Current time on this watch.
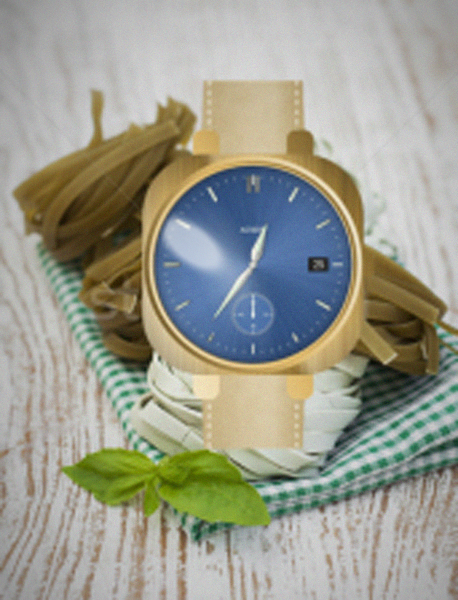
12:36
